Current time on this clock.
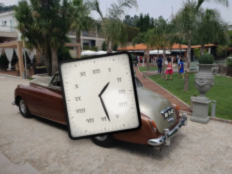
1:28
